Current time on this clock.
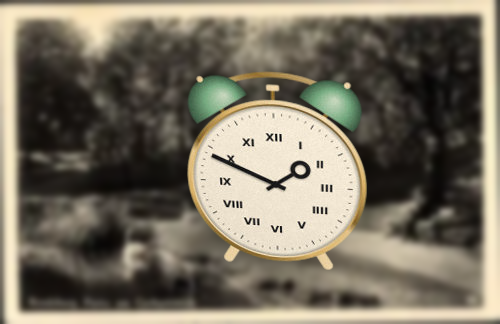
1:49
